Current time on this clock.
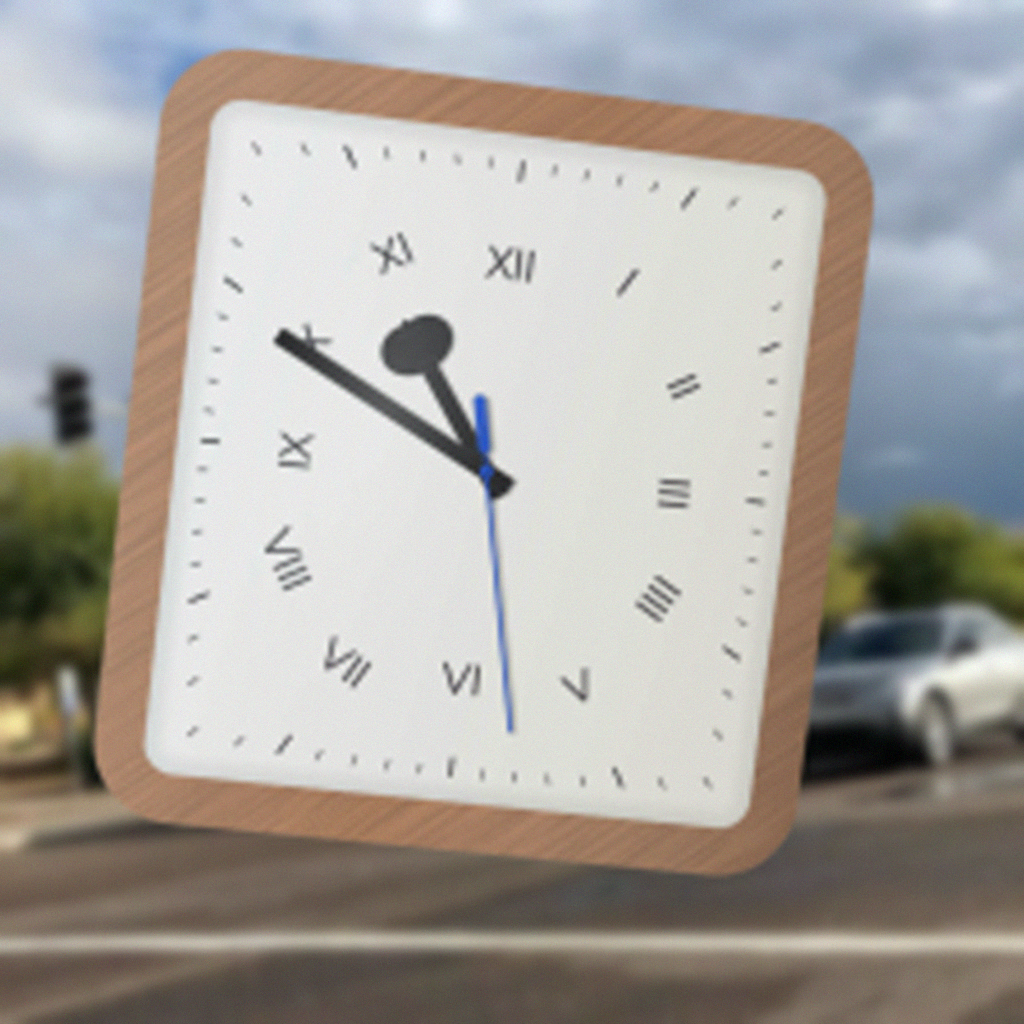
10:49:28
